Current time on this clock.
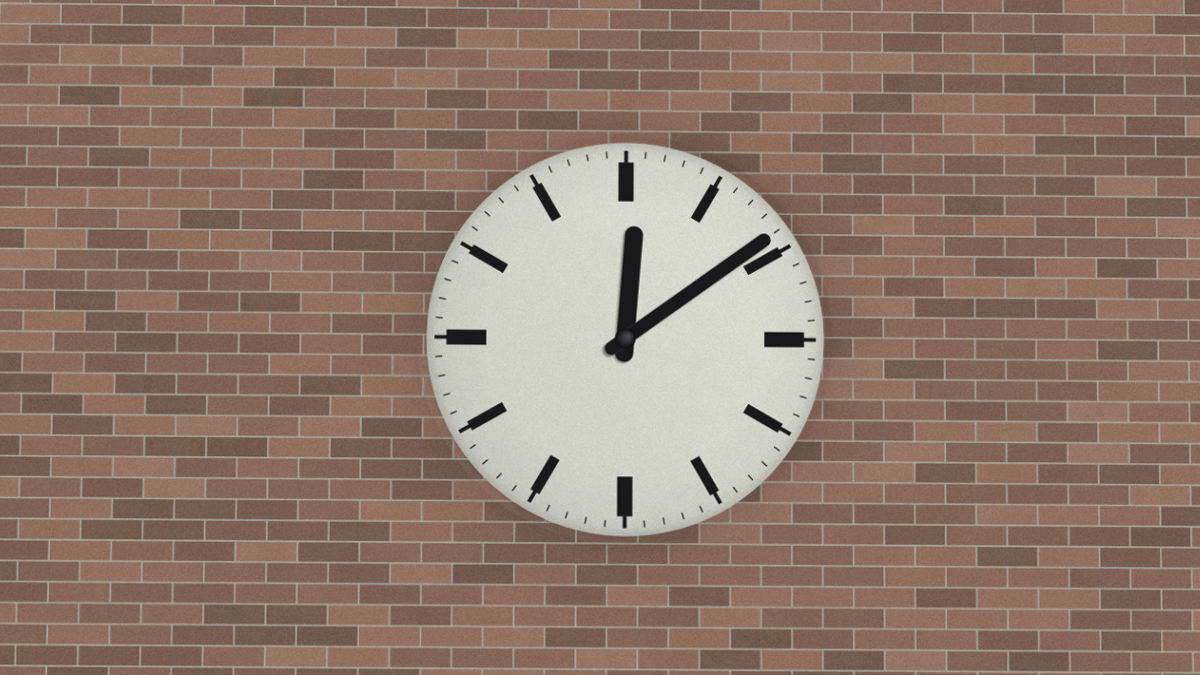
12:09
